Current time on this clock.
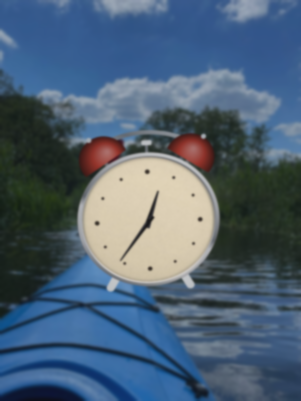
12:36
